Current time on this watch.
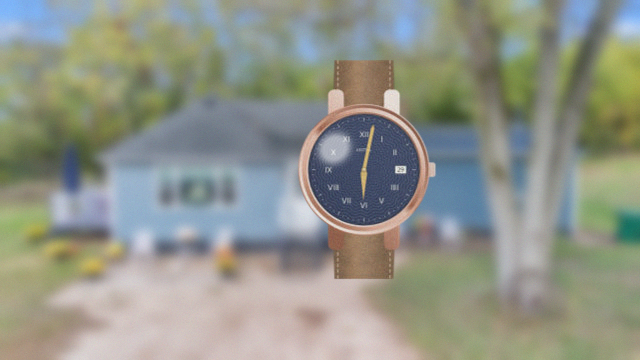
6:02
